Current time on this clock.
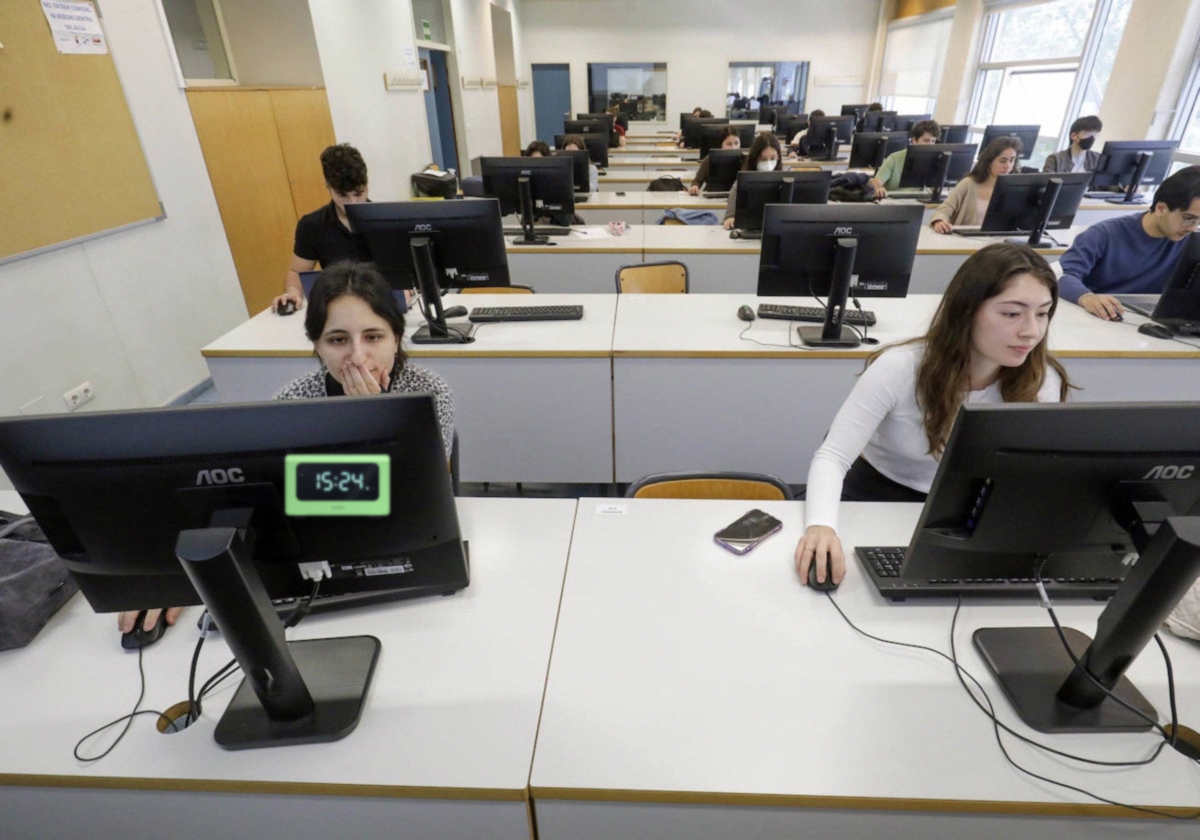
15:24
